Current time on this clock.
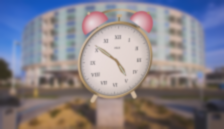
4:51
